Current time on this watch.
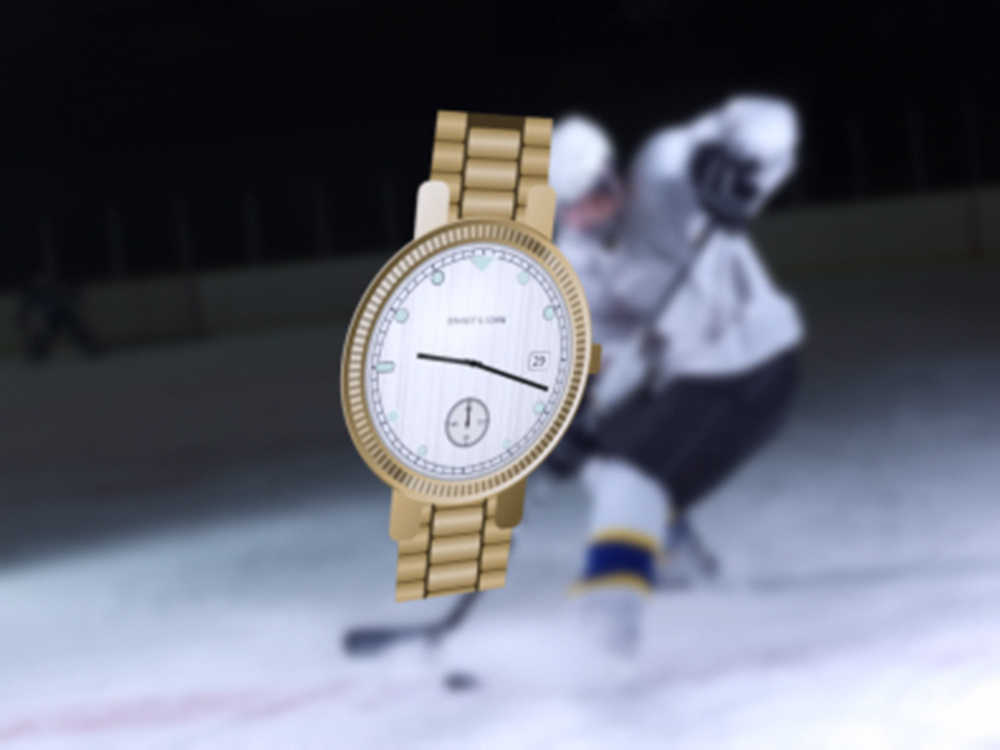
9:18
